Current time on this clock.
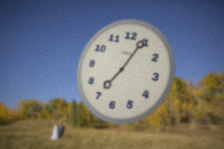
7:04
